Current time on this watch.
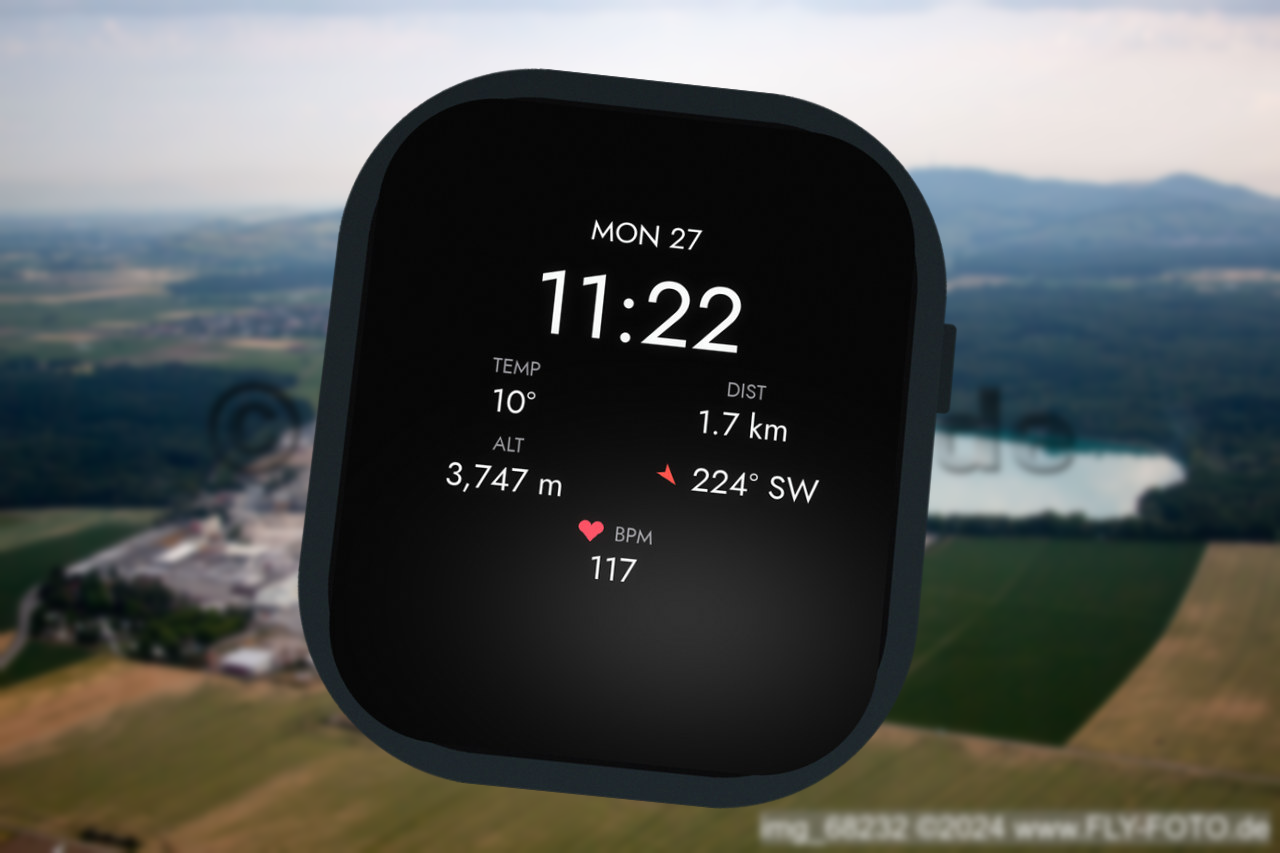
11:22
